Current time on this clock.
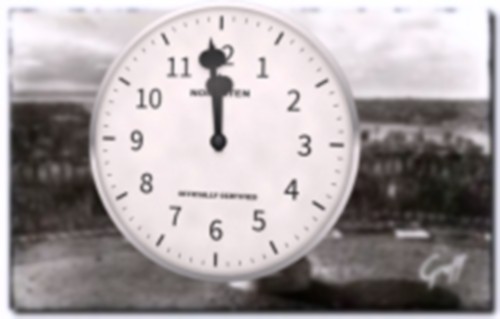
11:59
